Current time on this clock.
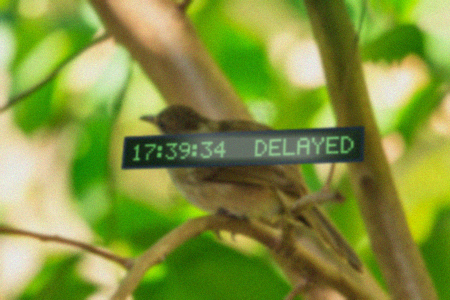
17:39:34
